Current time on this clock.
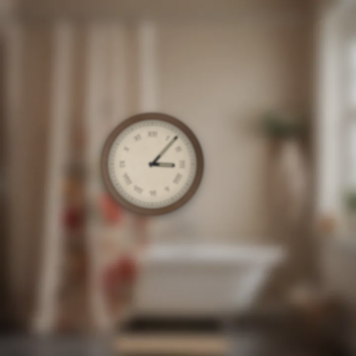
3:07
